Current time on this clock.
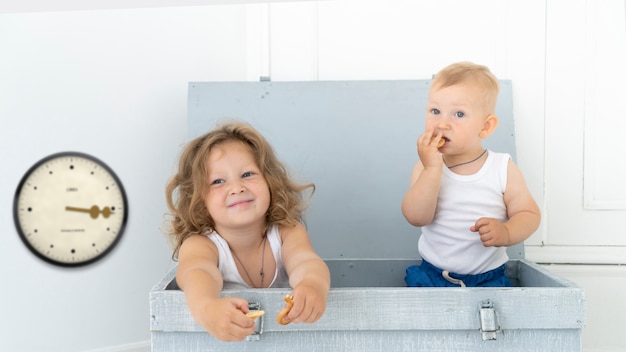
3:16
